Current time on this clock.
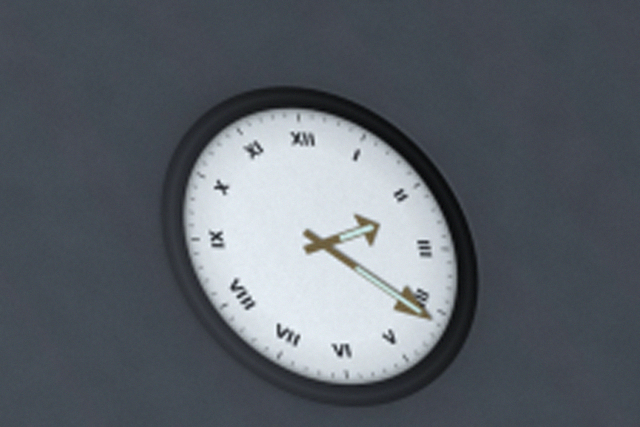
2:21
